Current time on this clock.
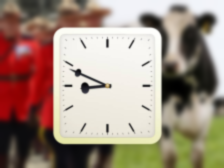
8:49
